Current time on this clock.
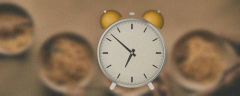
6:52
